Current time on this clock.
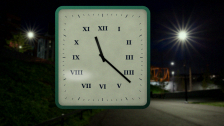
11:22
